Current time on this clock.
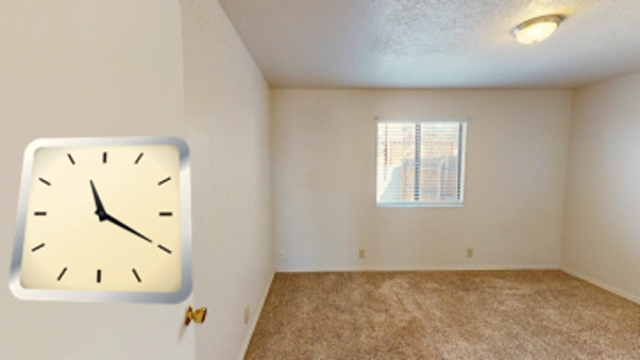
11:20
